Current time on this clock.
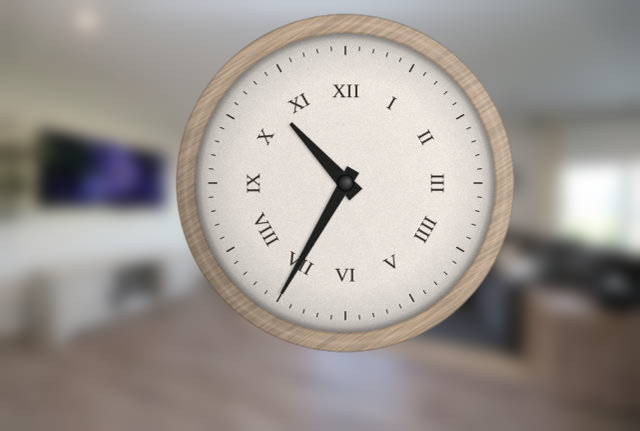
10:35
